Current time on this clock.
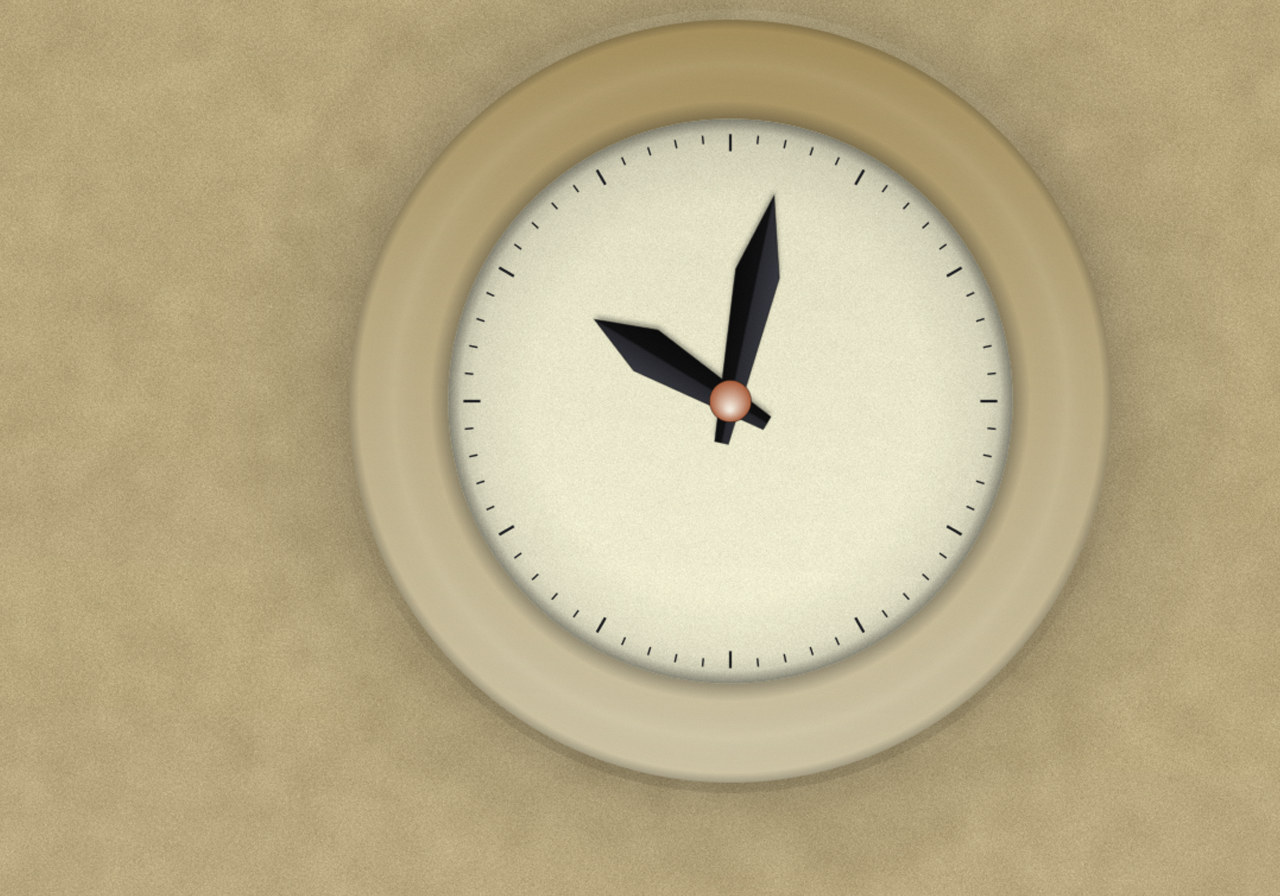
10:02
